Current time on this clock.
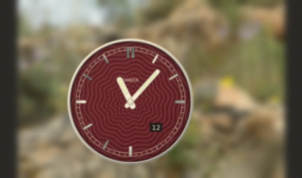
11:07
